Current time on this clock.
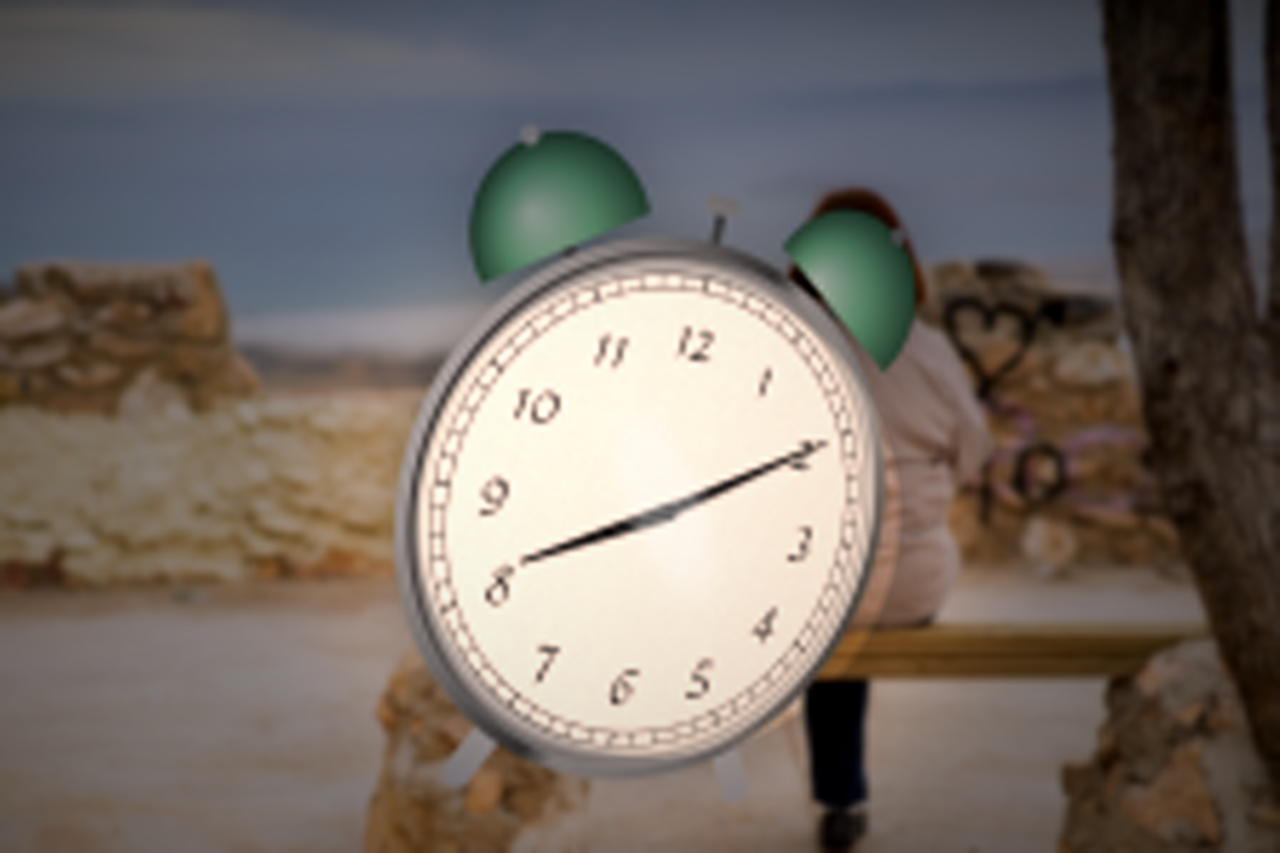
8:10
